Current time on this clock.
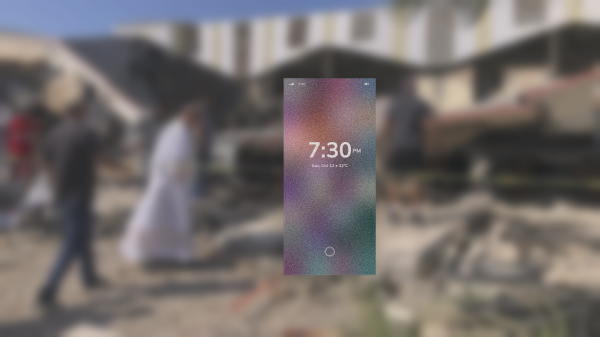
7:30
